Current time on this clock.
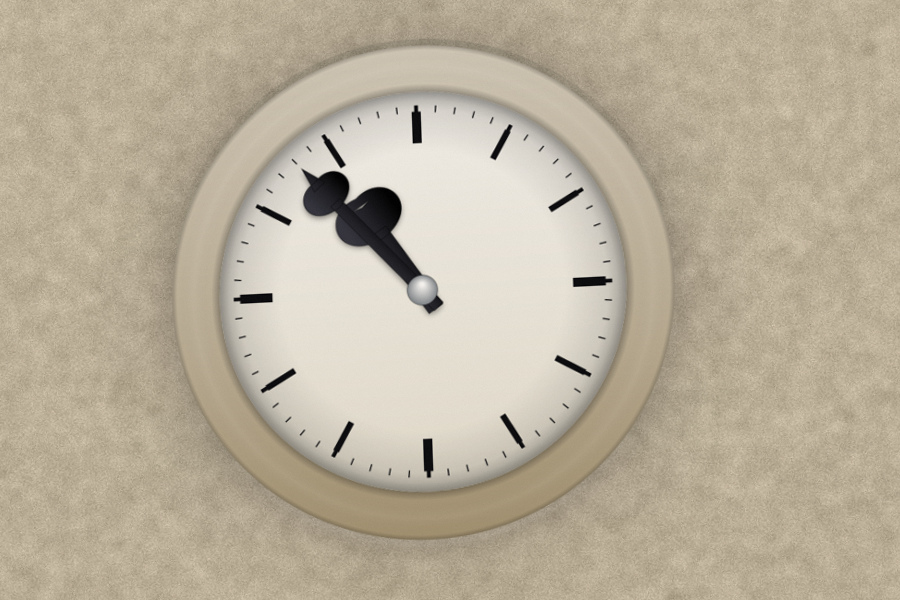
10:53
